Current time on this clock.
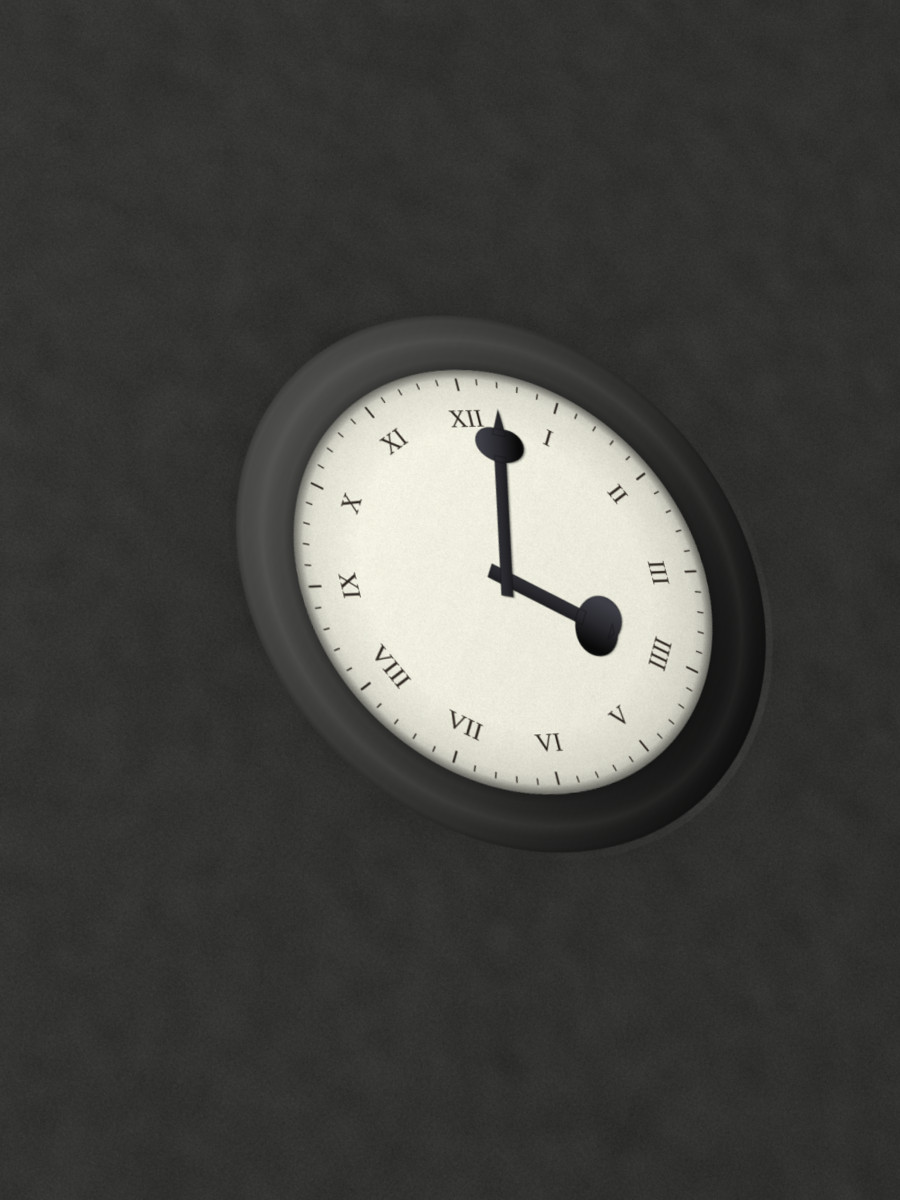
4:02
